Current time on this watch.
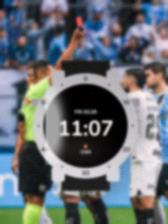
11:07
